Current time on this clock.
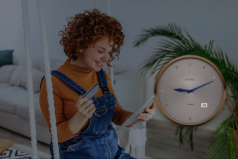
9:11
